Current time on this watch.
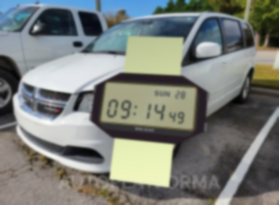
9:14:49
